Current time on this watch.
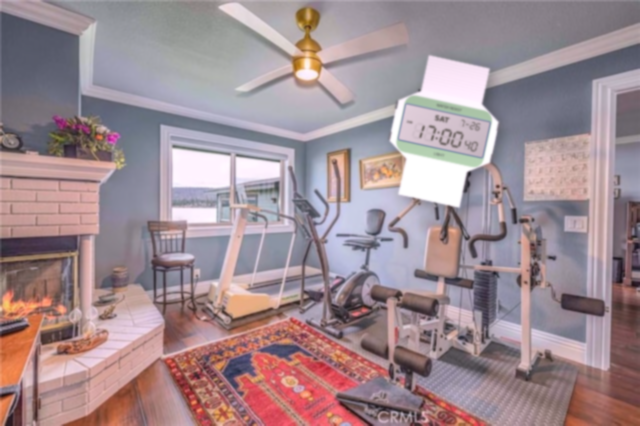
17:00
